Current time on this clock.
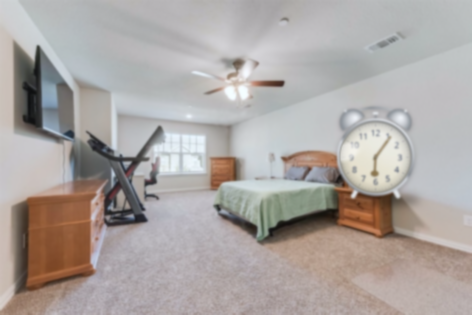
6:06
